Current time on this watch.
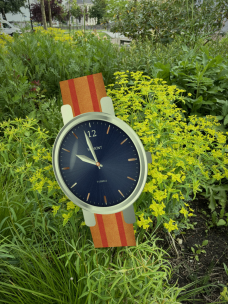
9:58
